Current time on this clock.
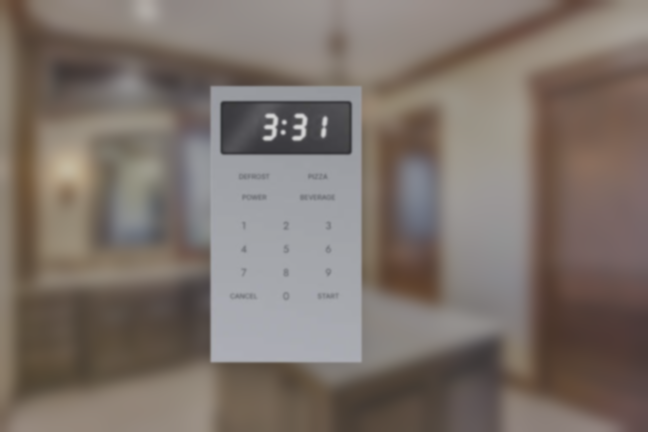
3:31
